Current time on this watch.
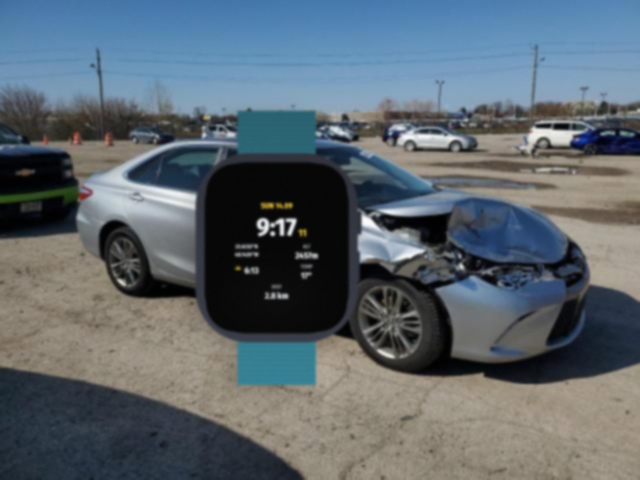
9:17
